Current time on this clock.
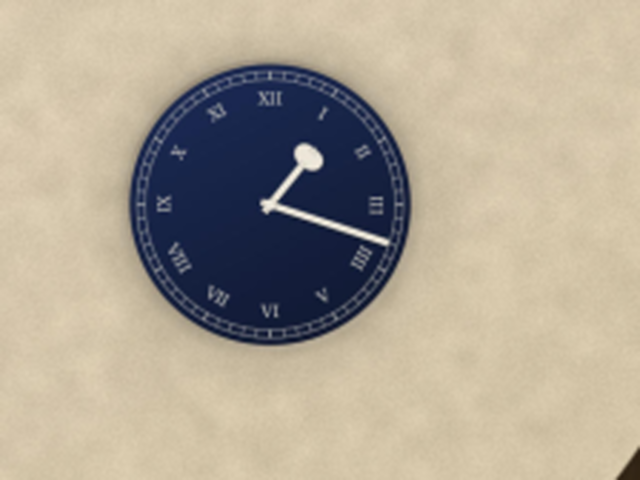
1:18
